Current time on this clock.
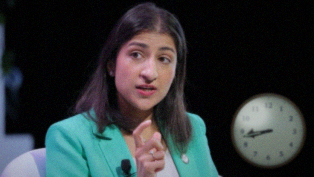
8:43
